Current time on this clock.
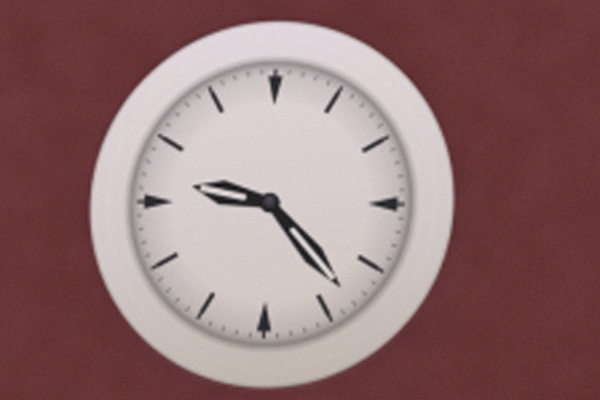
9:23
